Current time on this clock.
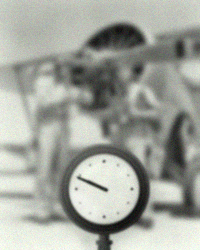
9:49
